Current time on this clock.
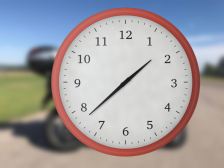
1:38
